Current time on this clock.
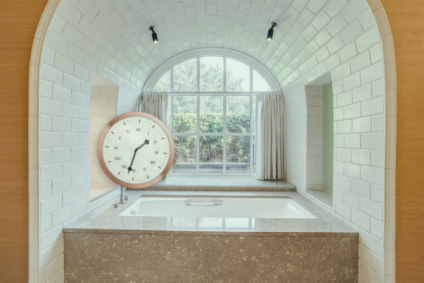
1:32
